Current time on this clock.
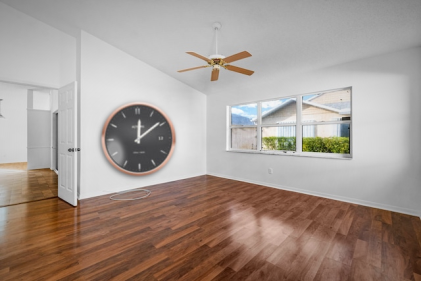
12:09
